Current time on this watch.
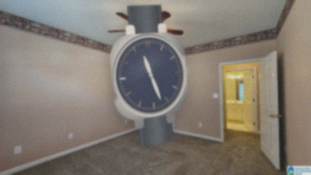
11:27
